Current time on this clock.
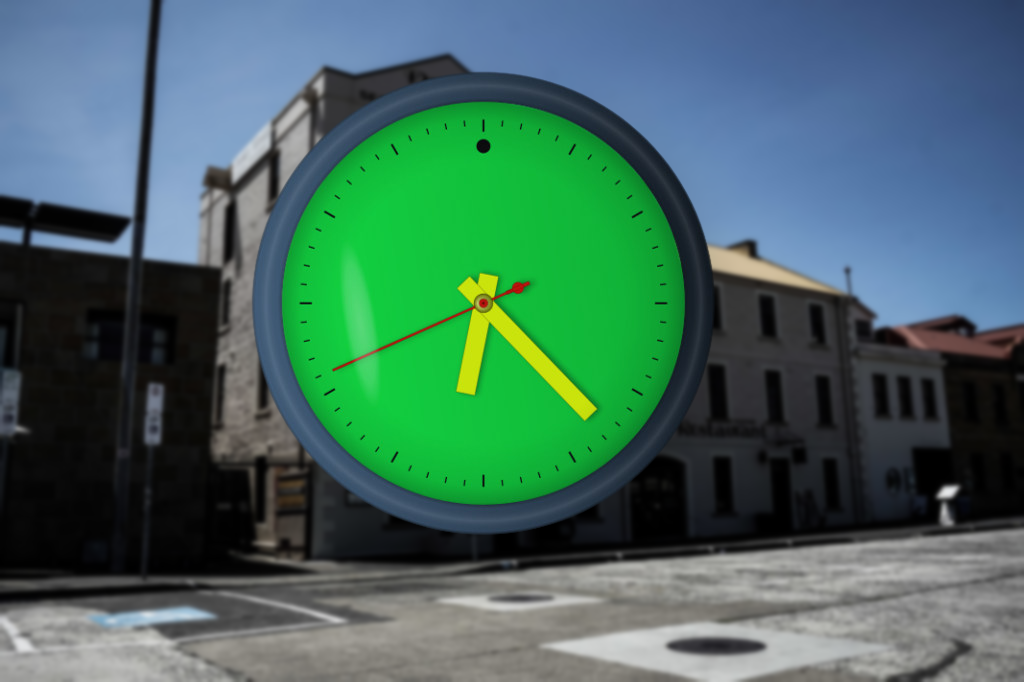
6:22:41
